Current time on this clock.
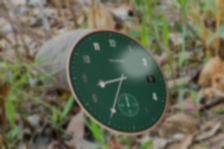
8:35
